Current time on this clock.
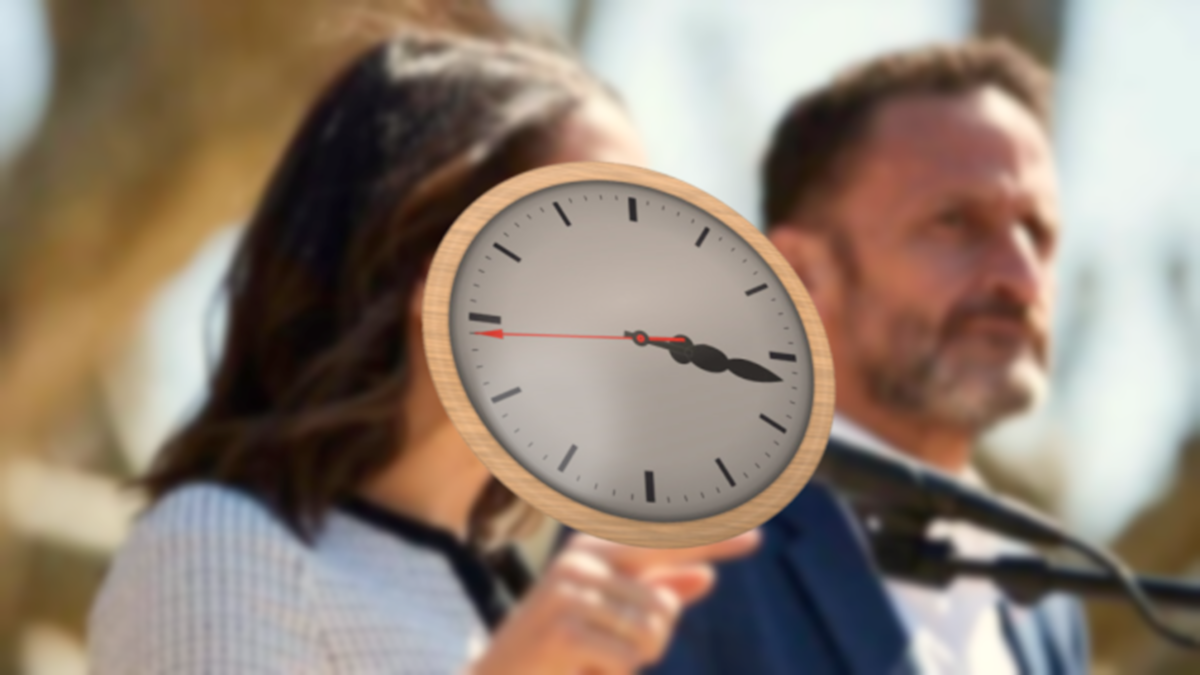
3:16:44
